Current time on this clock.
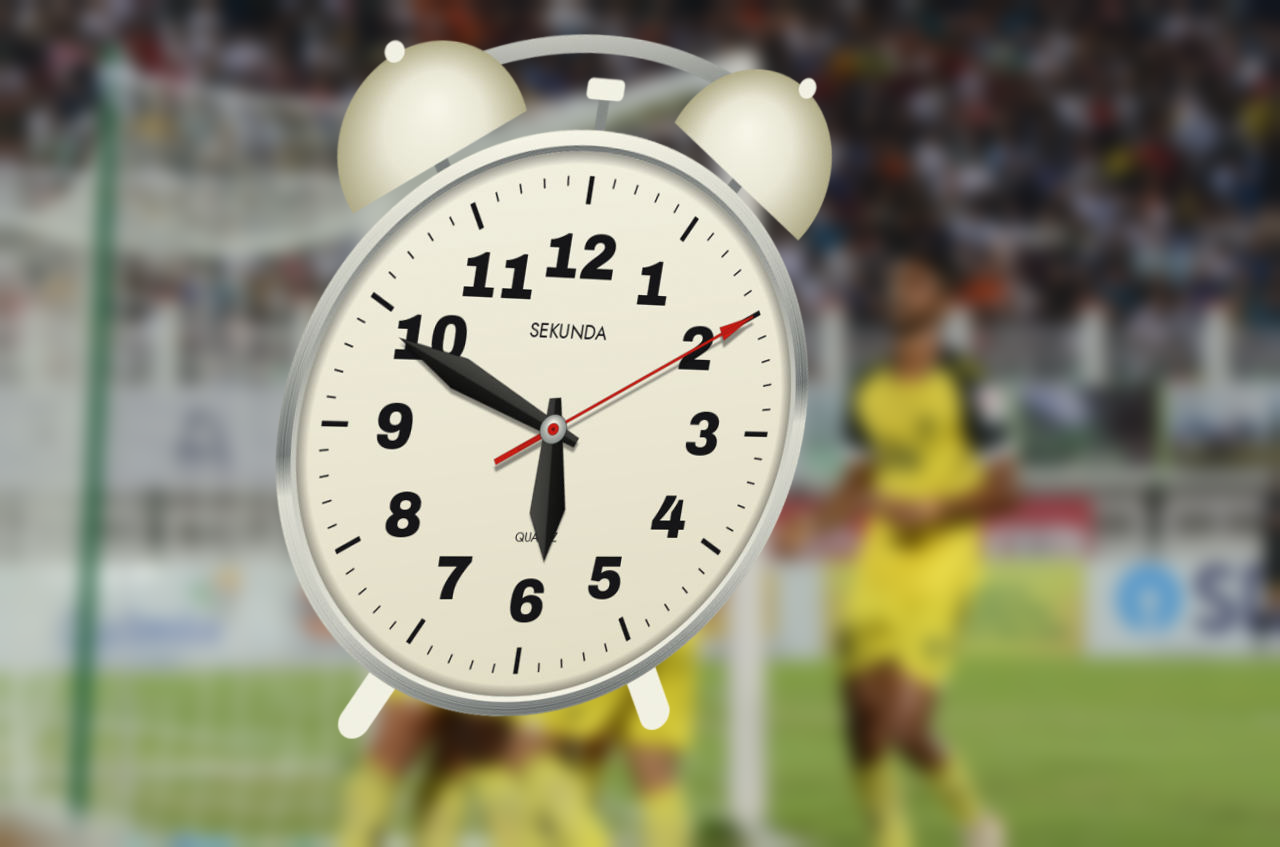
5:49:10
